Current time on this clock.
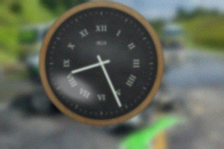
8:26
